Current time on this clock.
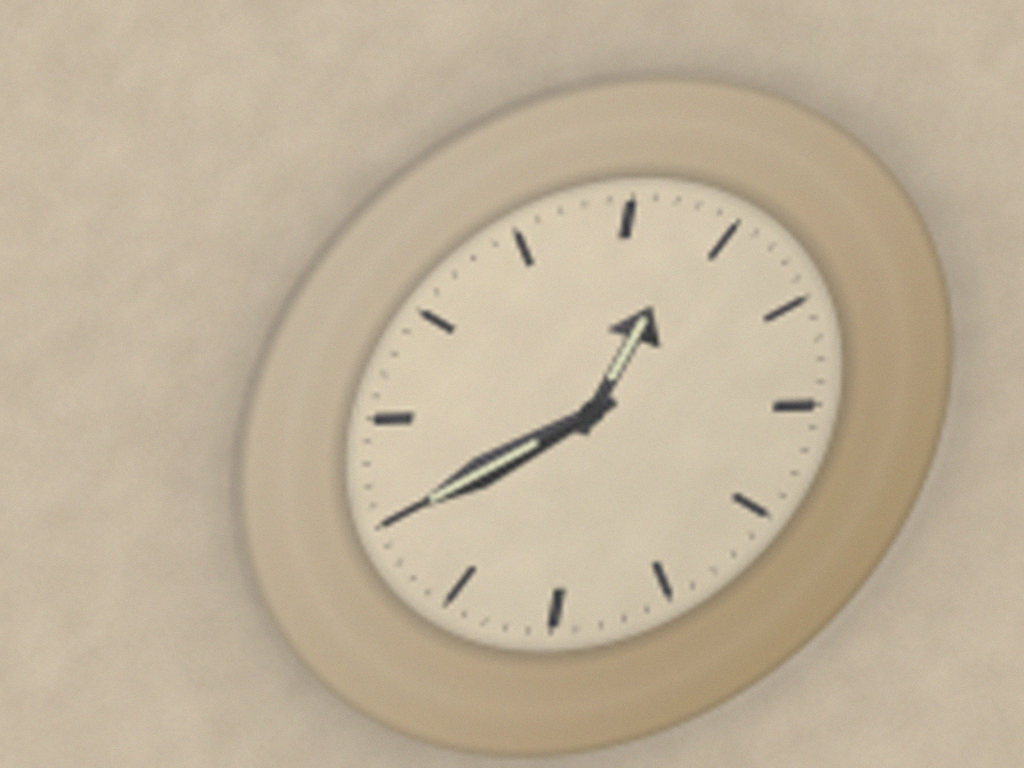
12:40
